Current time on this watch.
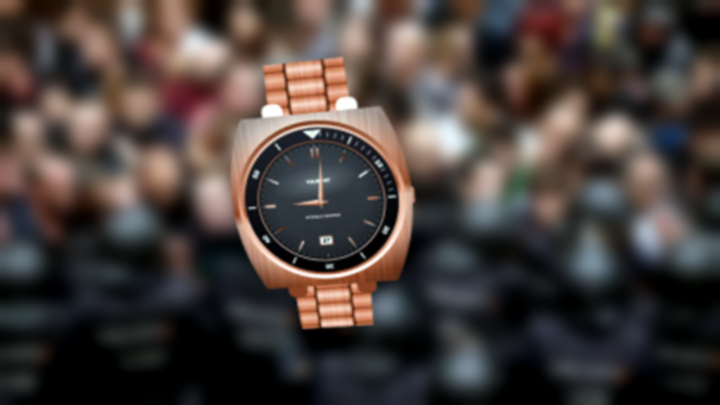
9:01
